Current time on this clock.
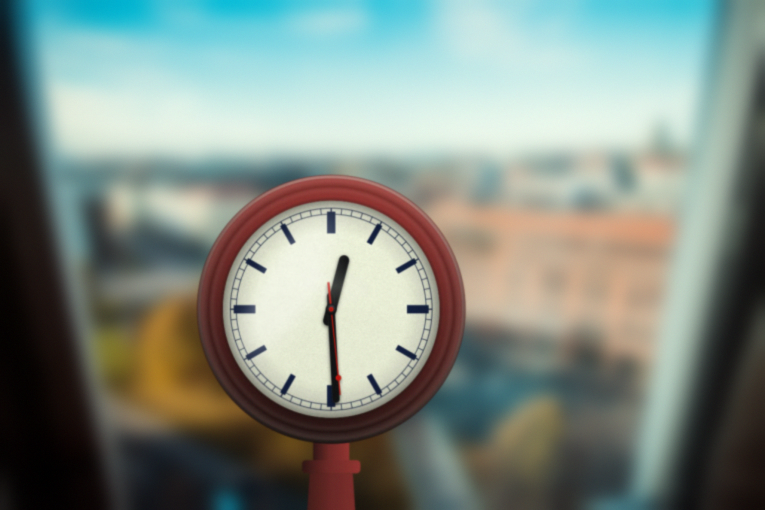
12:29:29
